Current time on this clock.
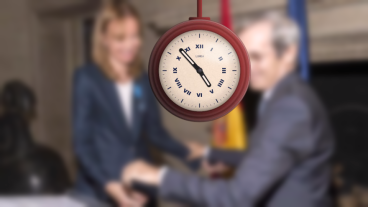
4:53
